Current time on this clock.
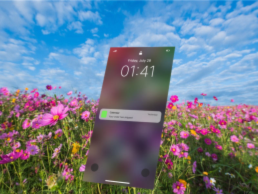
1:41
